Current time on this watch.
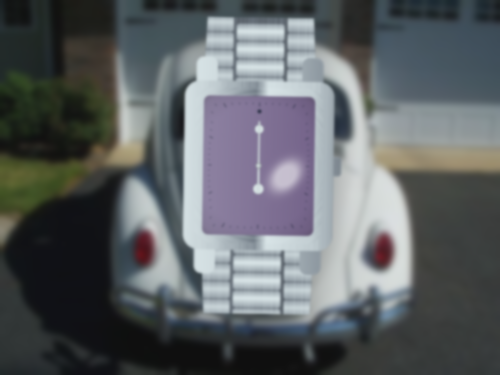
6:00
